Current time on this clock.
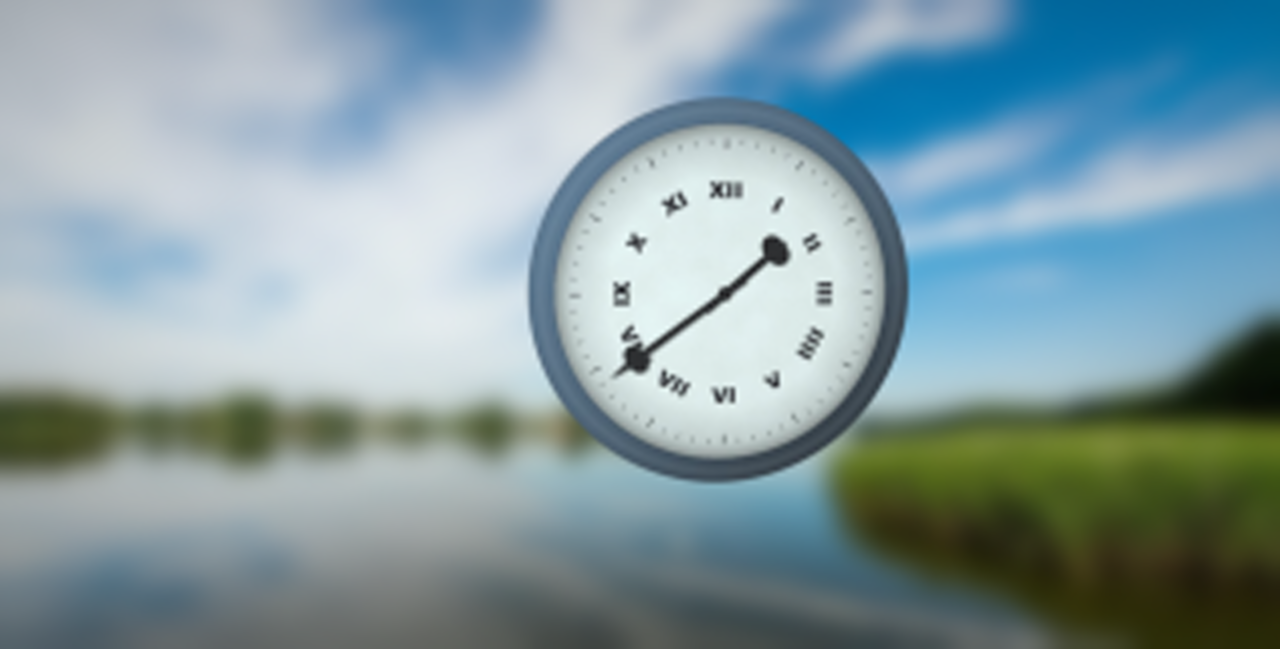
1:39
